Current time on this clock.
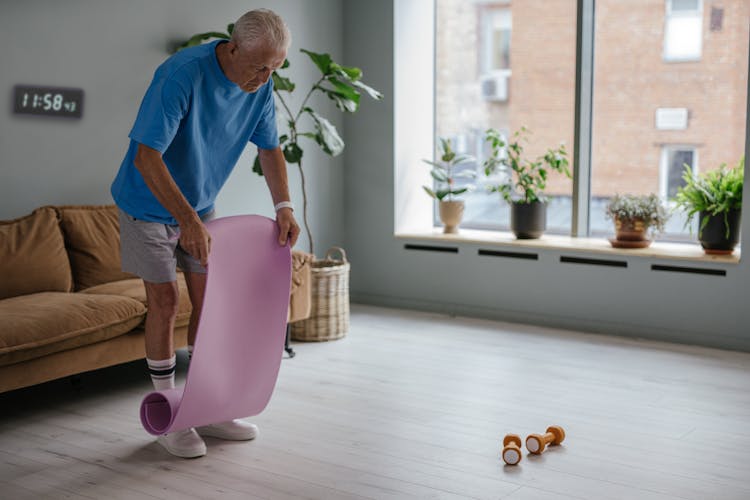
11:58
